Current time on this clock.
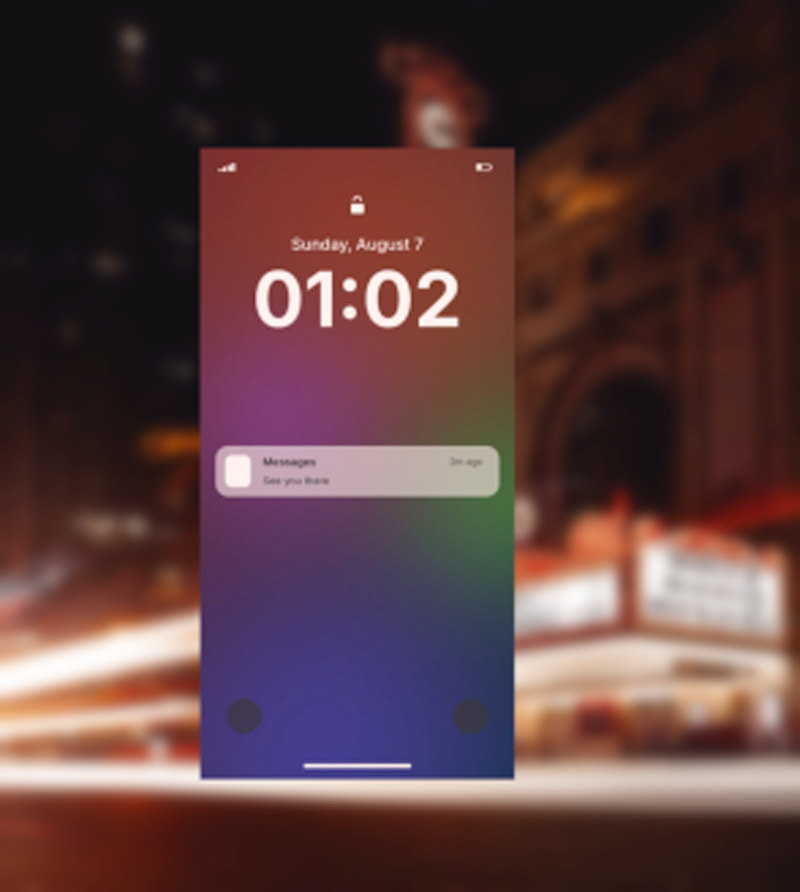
1:02
